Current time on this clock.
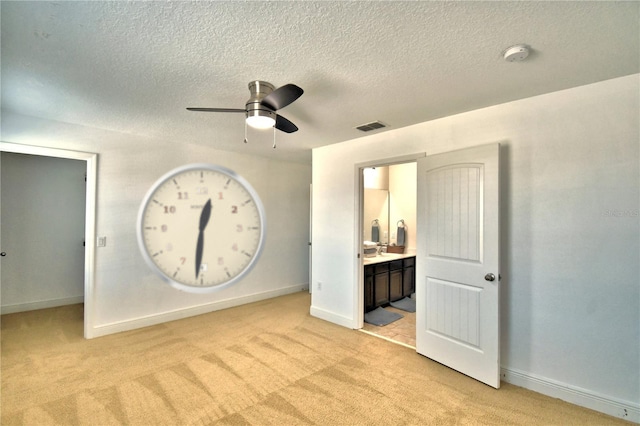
12:31
